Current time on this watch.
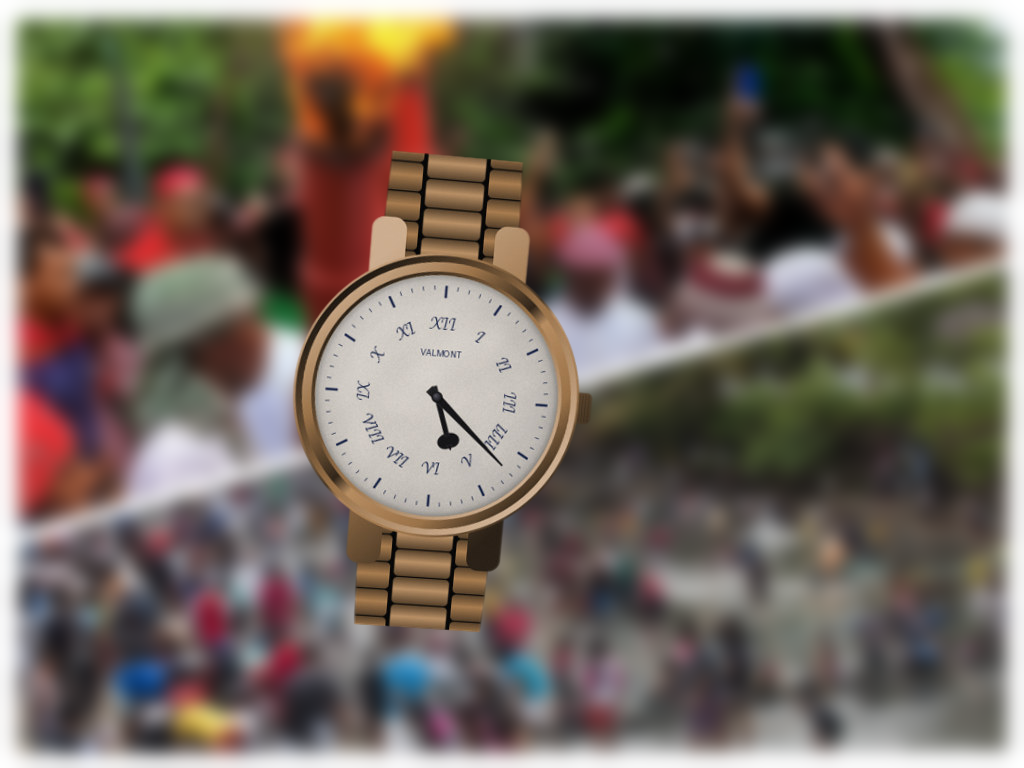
5:22
